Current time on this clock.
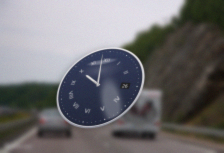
9:58
